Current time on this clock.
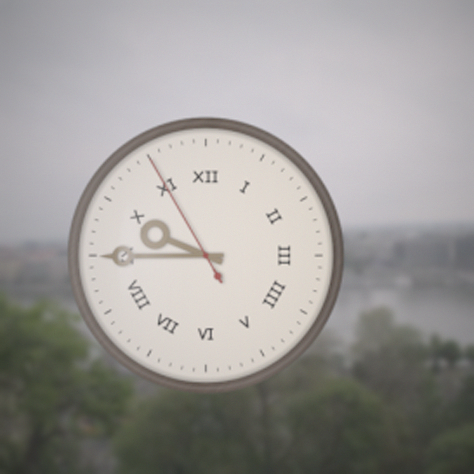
9:44:55
